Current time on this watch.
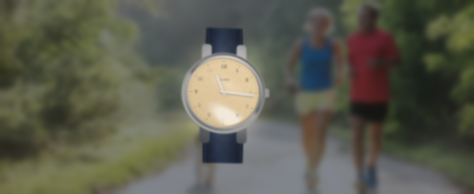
11:16
